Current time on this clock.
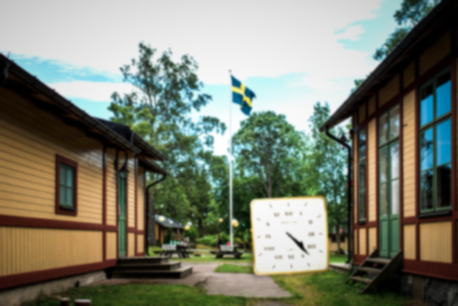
4:23
